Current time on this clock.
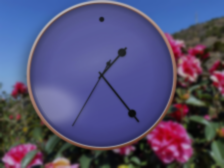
1:23:35
